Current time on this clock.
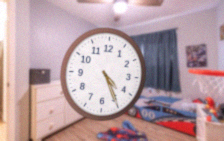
4:25
